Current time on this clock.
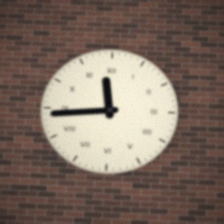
11:44
